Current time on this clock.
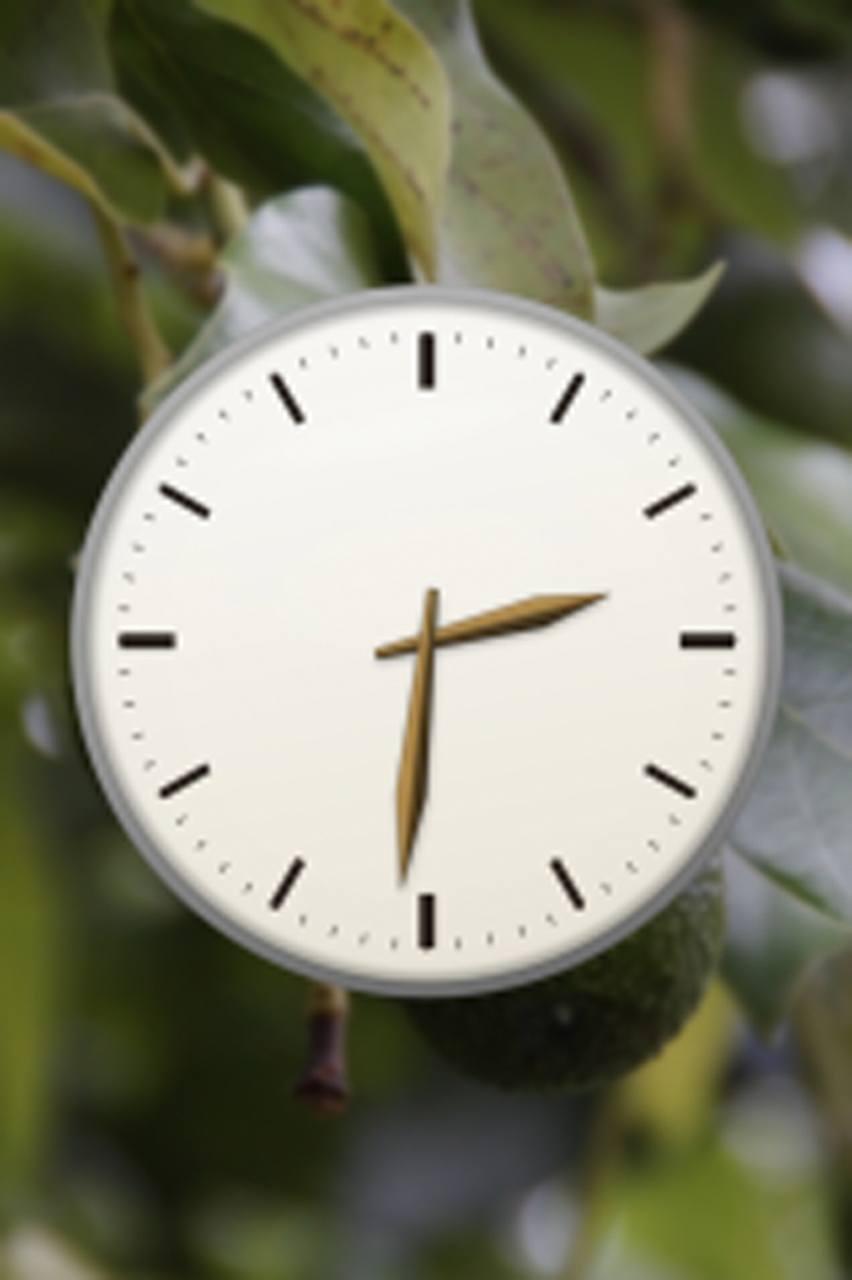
2:31
